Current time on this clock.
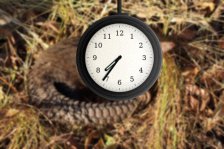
7:36
